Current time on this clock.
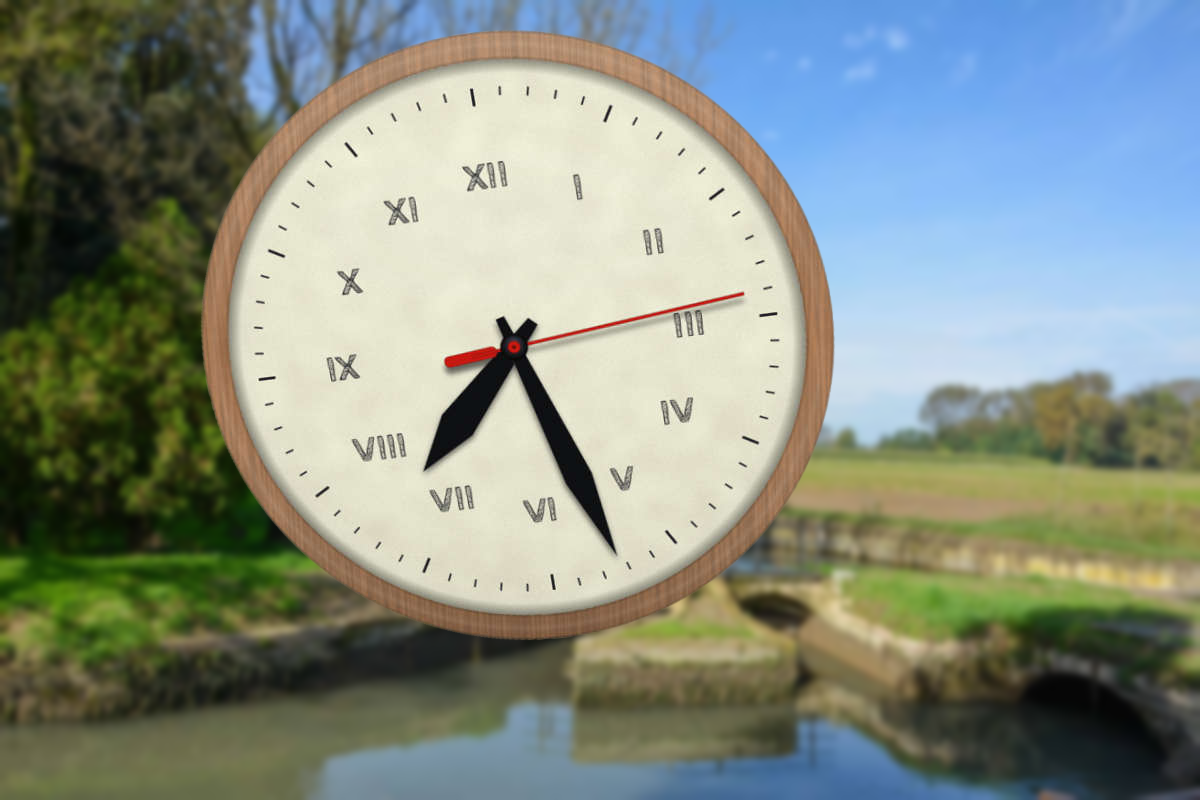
7:27:14
